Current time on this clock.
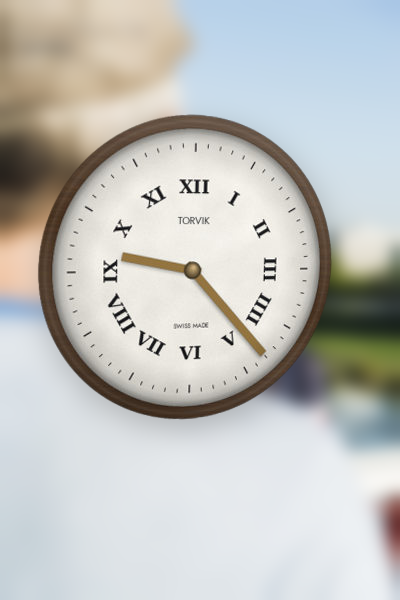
9:23
